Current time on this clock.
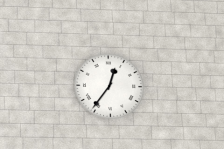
12:36
